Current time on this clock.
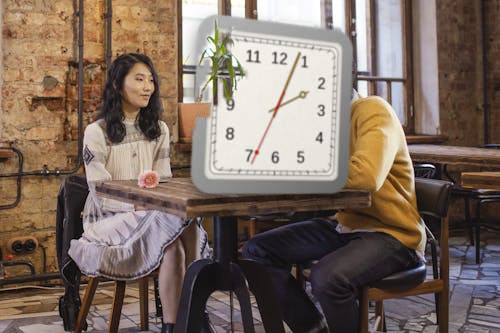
2:03:34
